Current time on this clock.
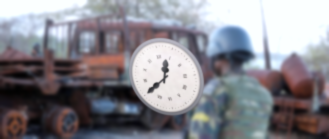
12:40
